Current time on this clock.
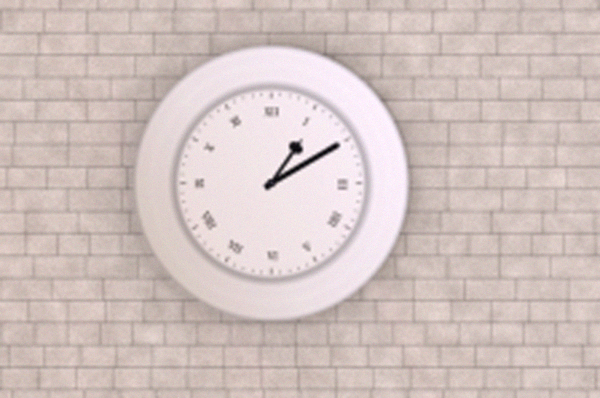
1:10
